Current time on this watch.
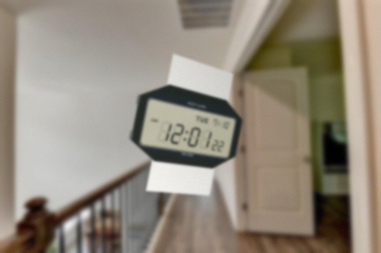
12:01
